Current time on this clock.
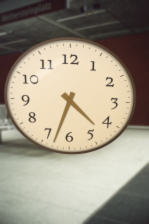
4:33
